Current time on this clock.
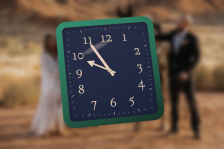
9:55
